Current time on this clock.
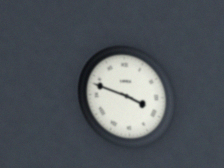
3:48
